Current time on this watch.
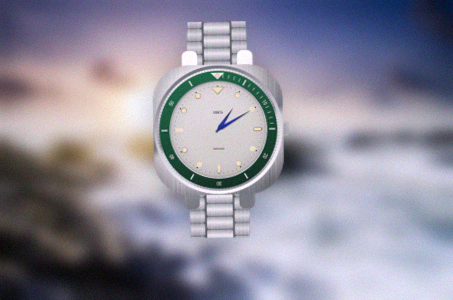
1:10
